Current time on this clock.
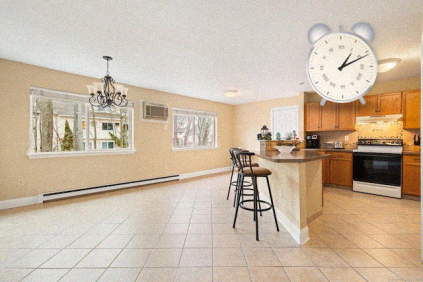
1:11
